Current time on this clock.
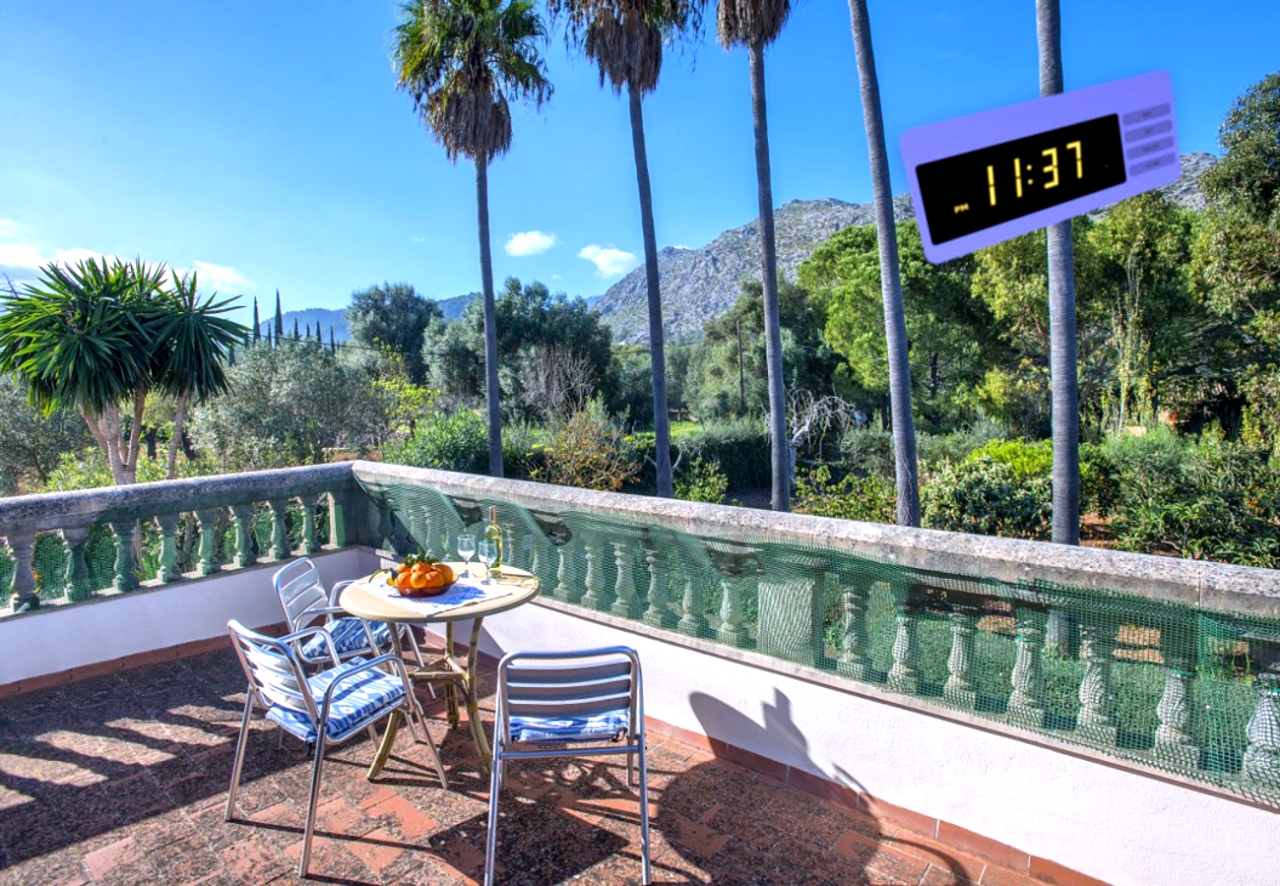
11:37
